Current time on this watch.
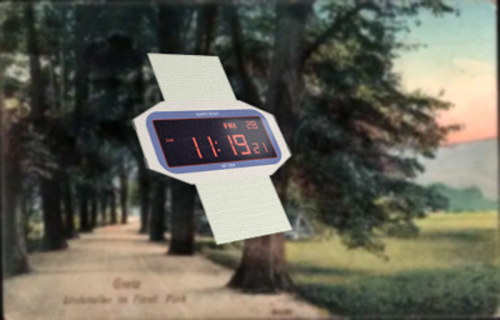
11:19:21
